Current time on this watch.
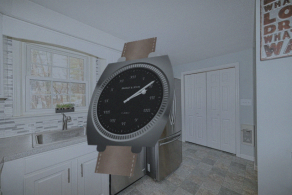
2:09
